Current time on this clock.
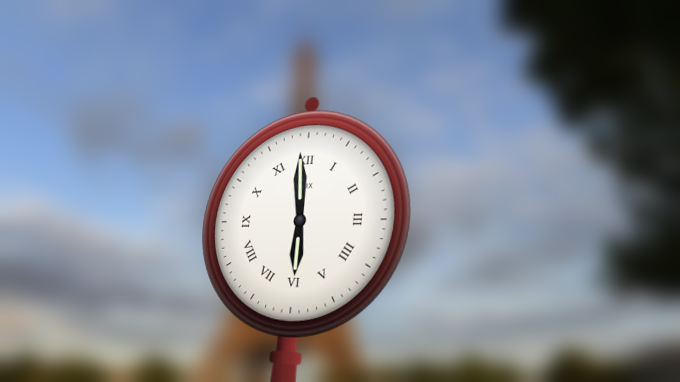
5:59
